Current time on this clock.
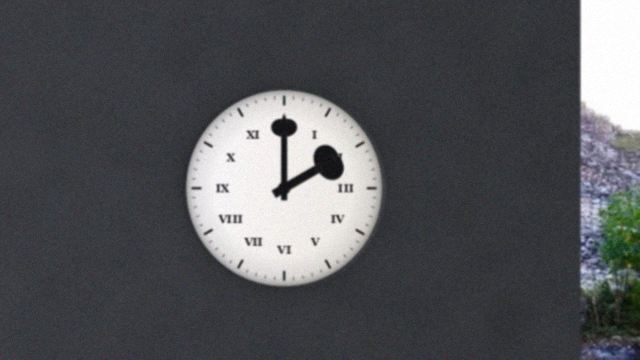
2:00
